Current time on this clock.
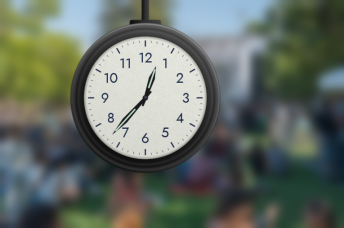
12:37
